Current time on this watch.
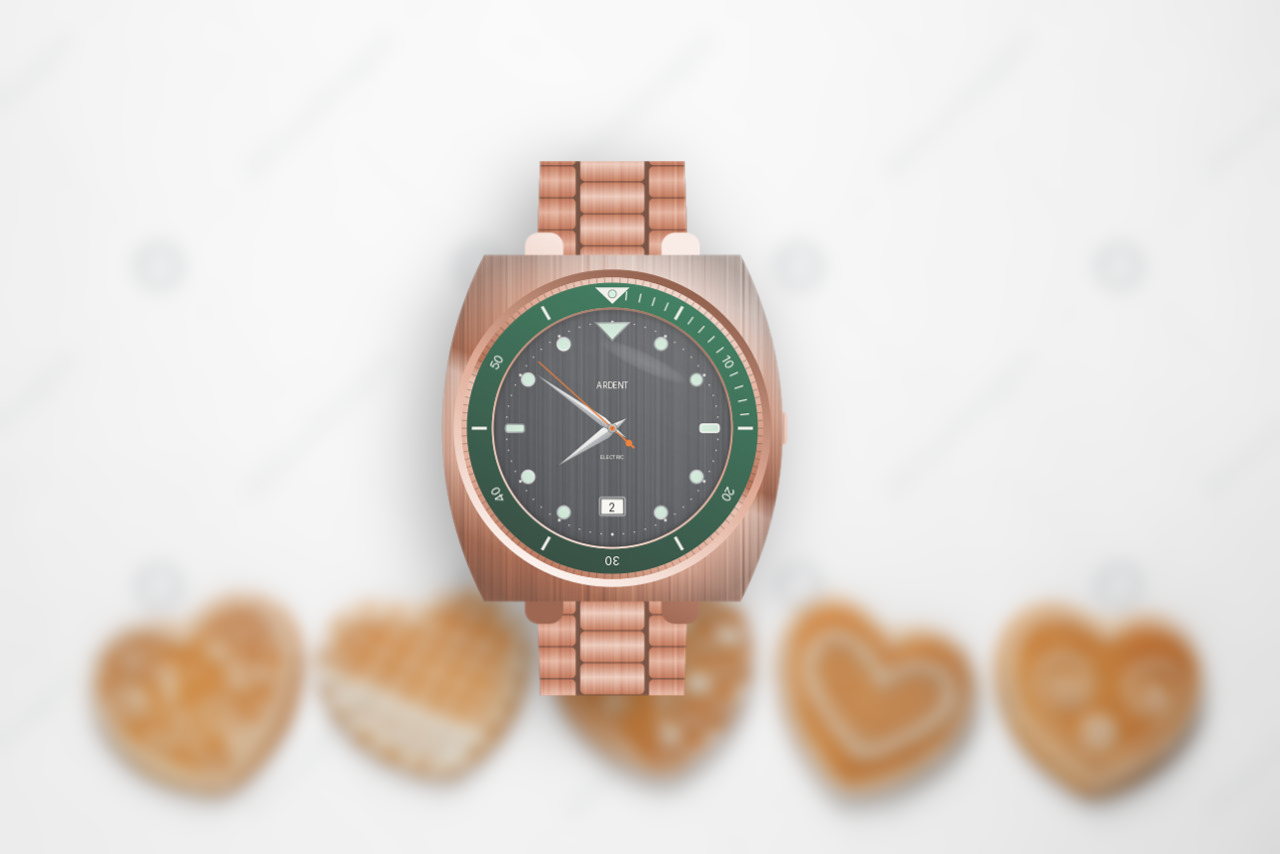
7:50:52
